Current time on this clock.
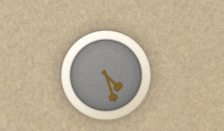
4:27
